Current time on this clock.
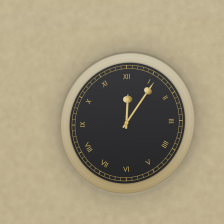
12:06
